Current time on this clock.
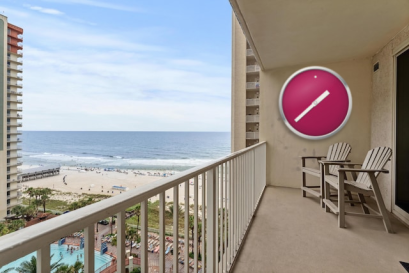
1:38
